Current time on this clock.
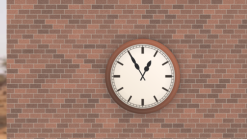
12:55
